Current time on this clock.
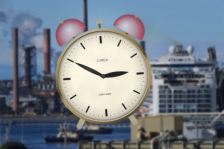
2:50
